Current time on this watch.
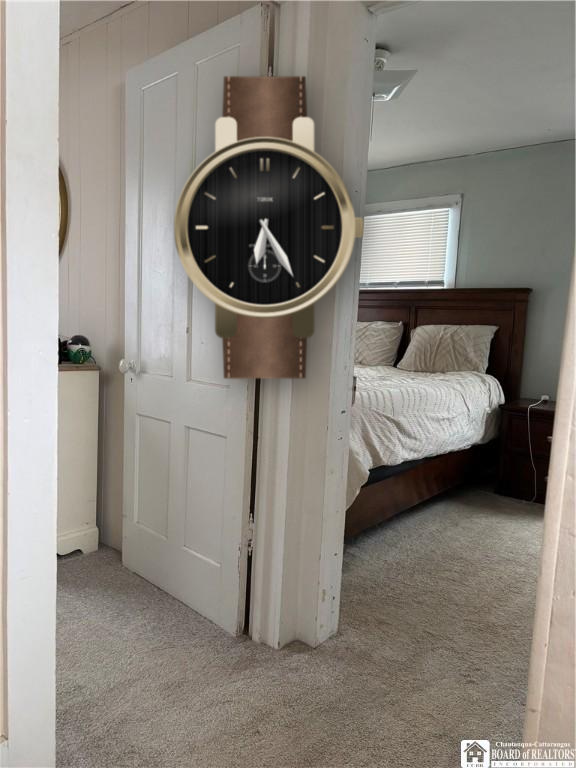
6:25
